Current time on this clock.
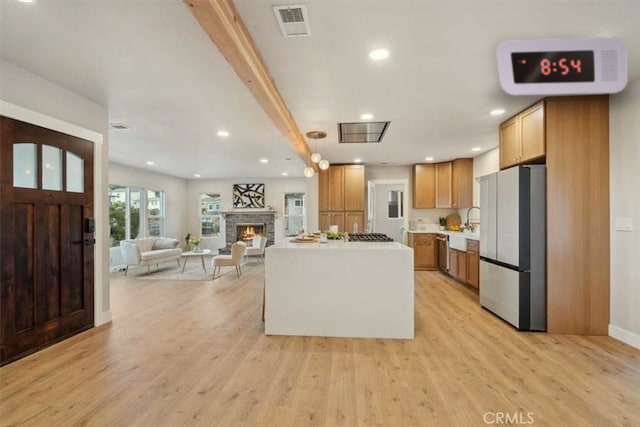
8:54
